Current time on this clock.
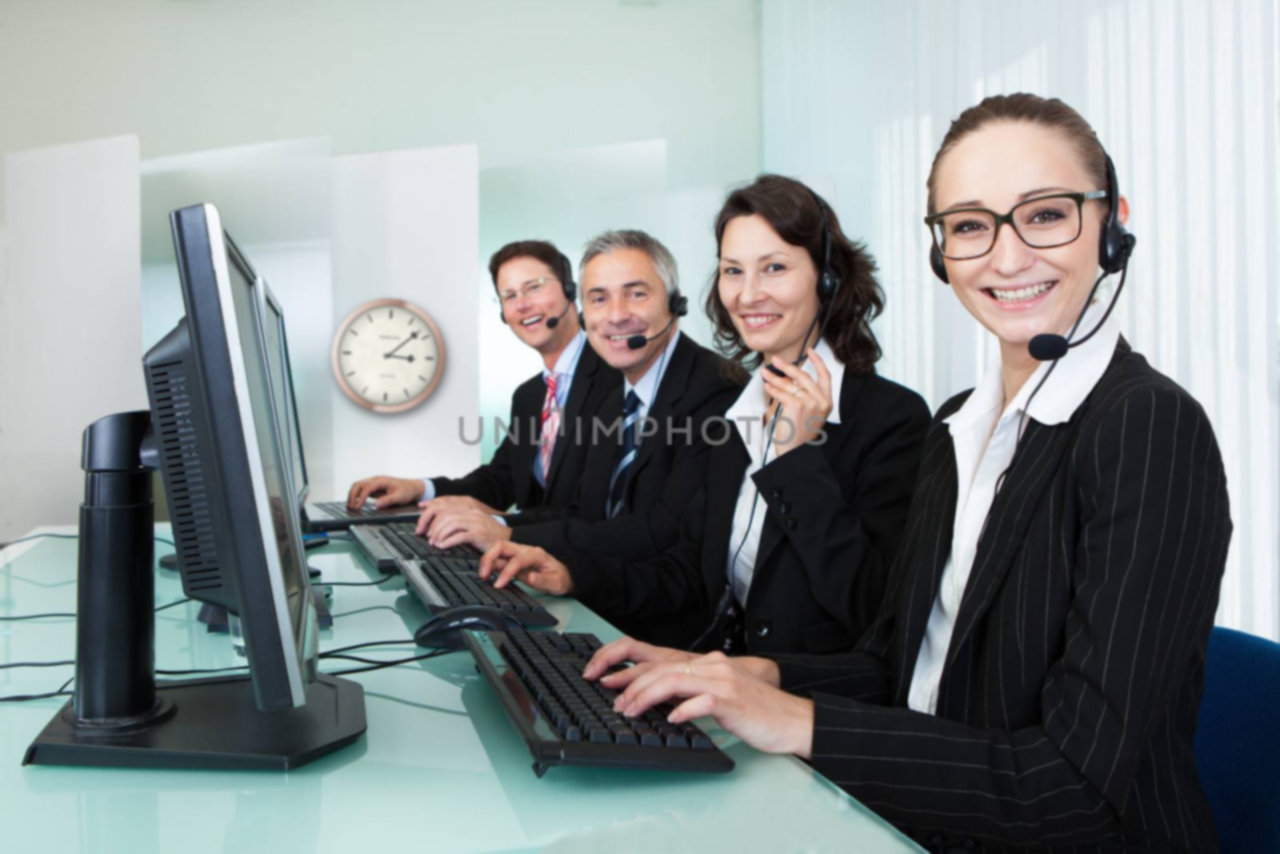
3:08
